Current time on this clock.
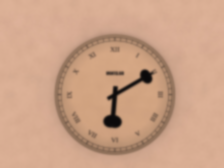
6:10
